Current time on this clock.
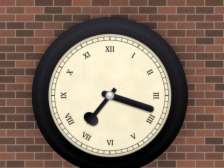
7:18
